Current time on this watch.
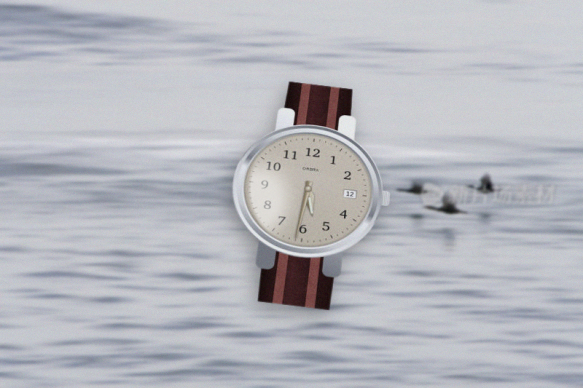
5:31
